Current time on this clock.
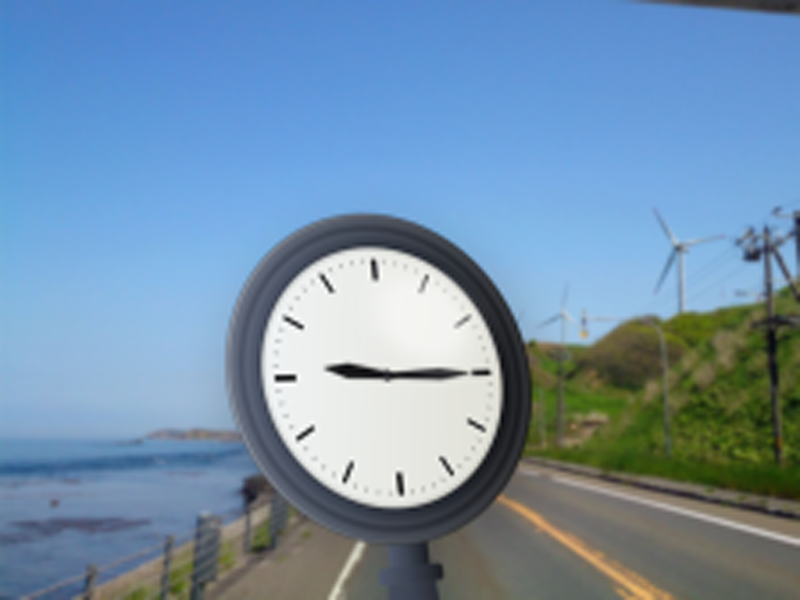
9:15
